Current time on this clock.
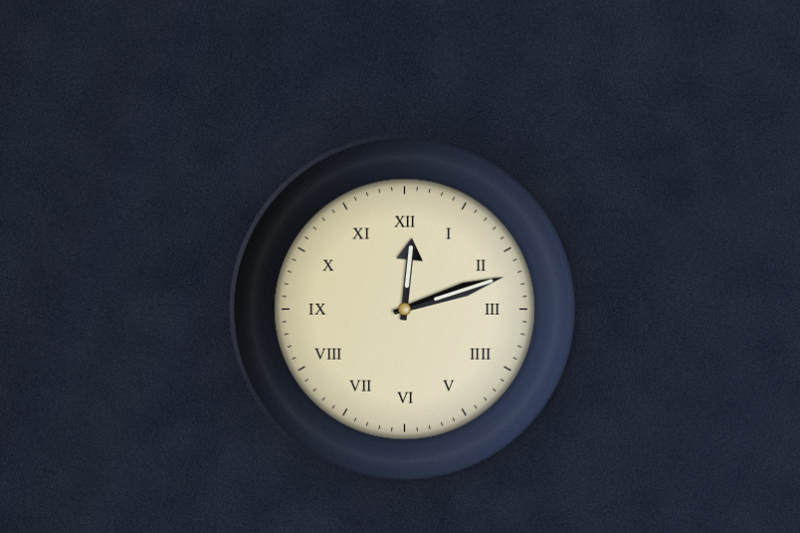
12:12
